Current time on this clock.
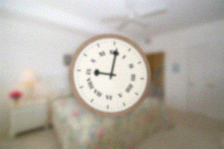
9:01
